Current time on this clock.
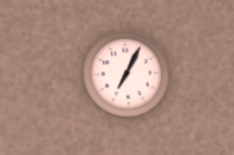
7:05
